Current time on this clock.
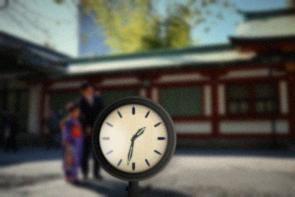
1:32
